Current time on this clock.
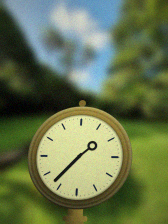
1:37
